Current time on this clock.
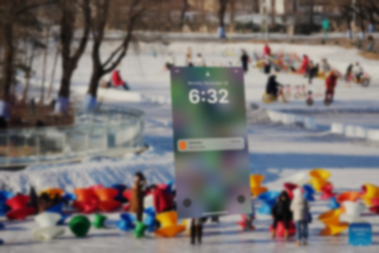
6:32
